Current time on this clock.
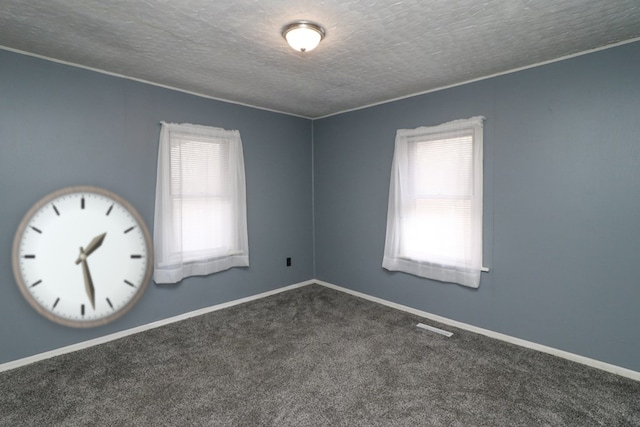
1:28
